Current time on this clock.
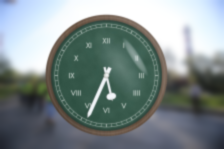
5:34
